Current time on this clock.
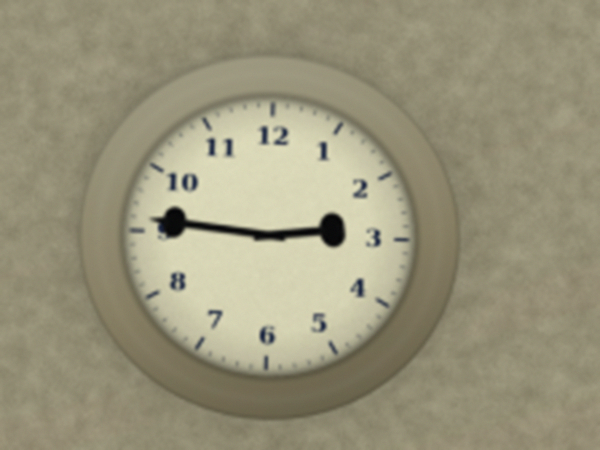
2:46
